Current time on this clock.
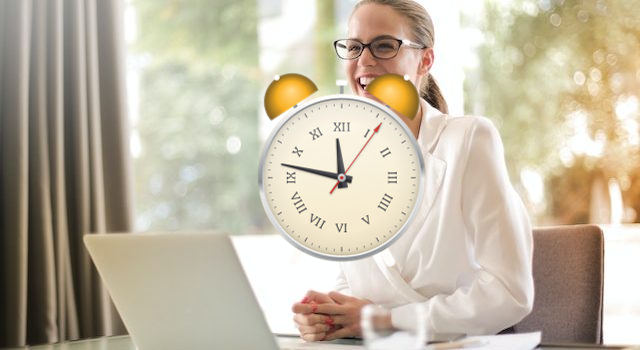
11:47:06
